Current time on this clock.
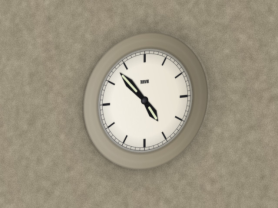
4:53
